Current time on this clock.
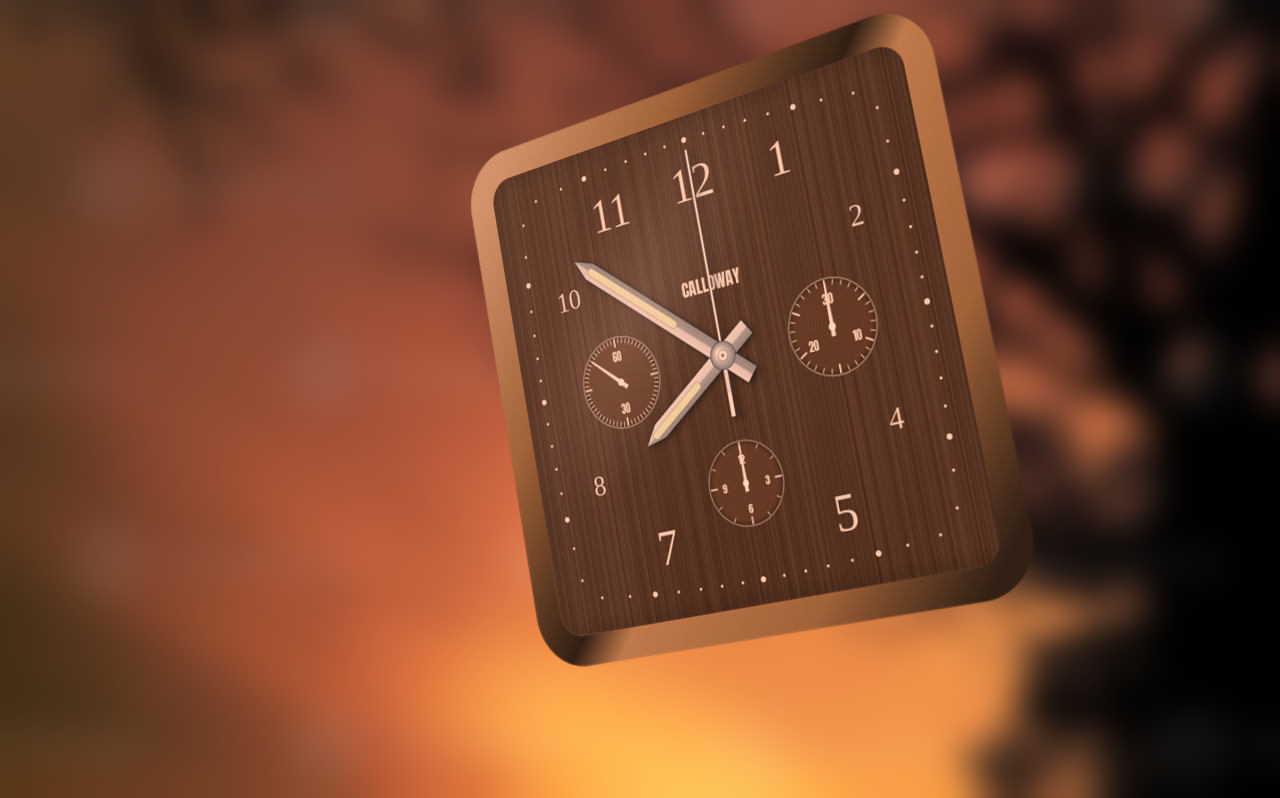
7:51:52
